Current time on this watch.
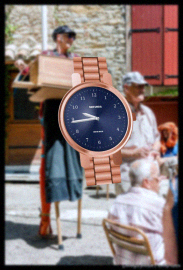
9:44
